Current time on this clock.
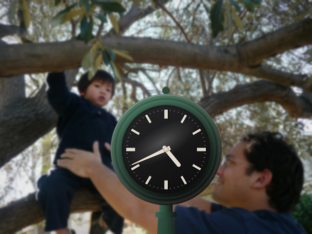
4:41
